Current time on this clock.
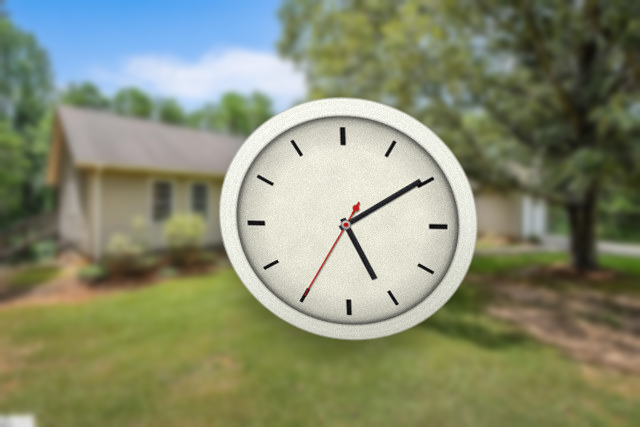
5:09:35
